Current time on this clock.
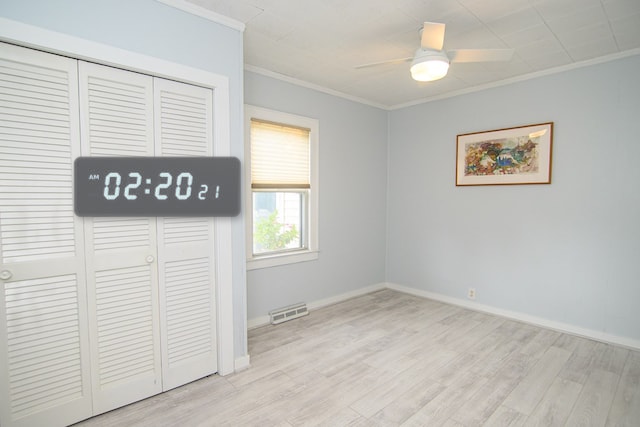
2:20:21
